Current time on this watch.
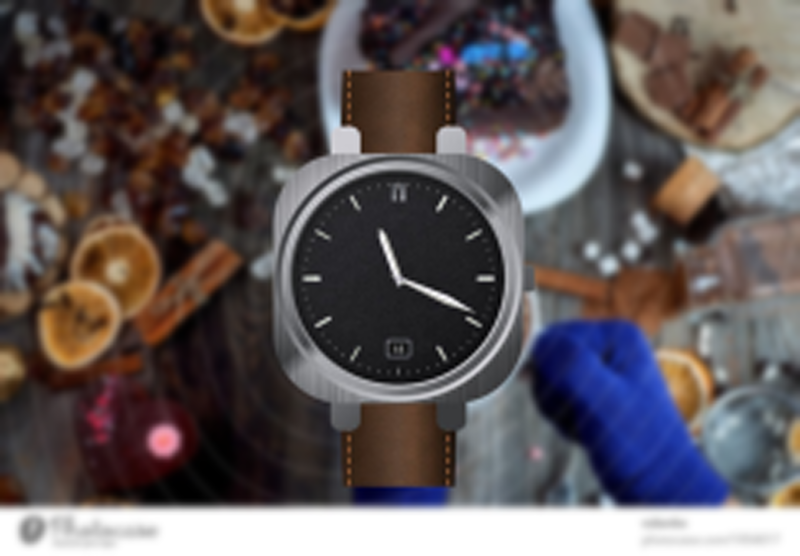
11:19
